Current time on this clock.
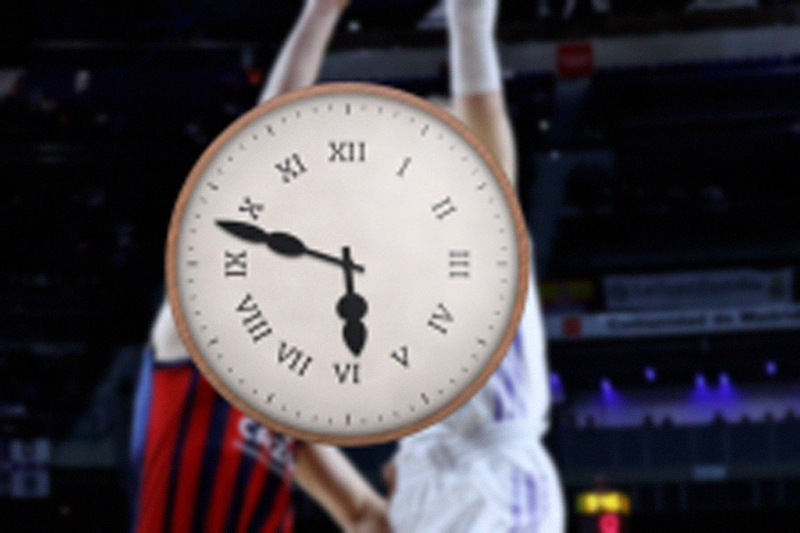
5:48
